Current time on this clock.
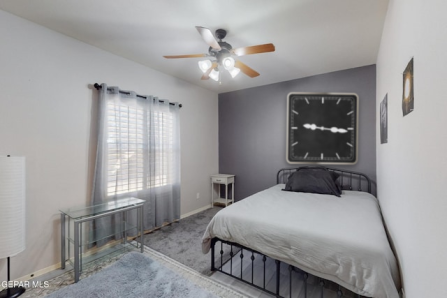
9:16
